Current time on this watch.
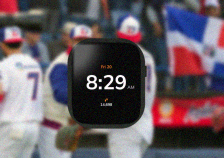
8:29
